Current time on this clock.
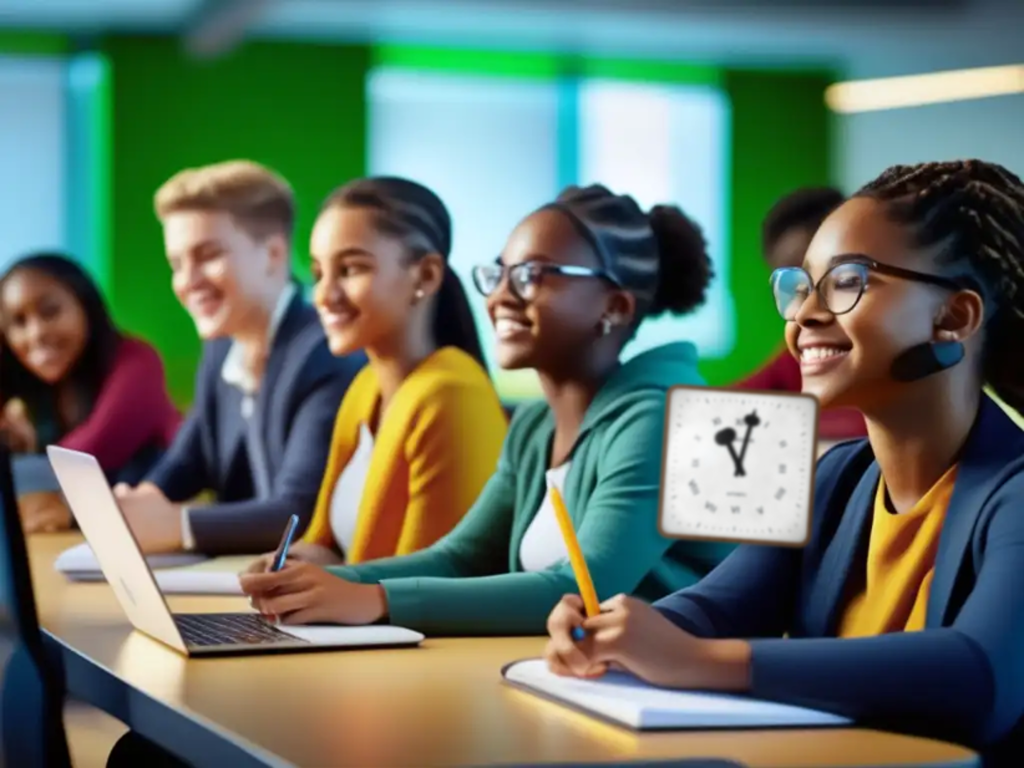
11:02
